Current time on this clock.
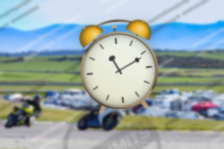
11:11
